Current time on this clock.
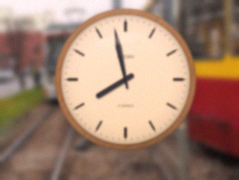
7:58
